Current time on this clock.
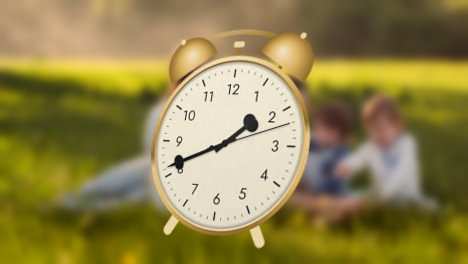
1:41:12
